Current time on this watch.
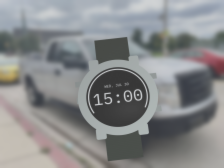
15:00
